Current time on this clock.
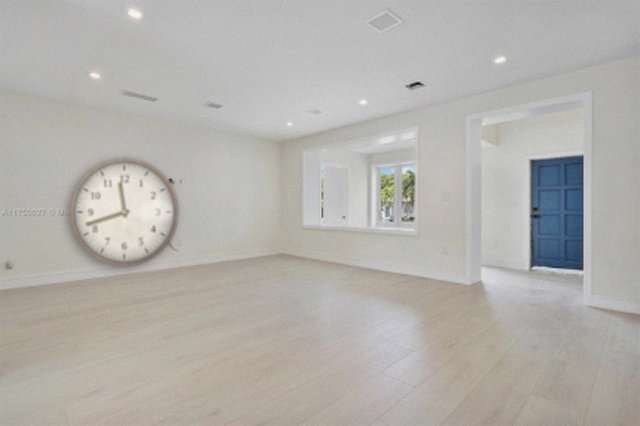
11:42
